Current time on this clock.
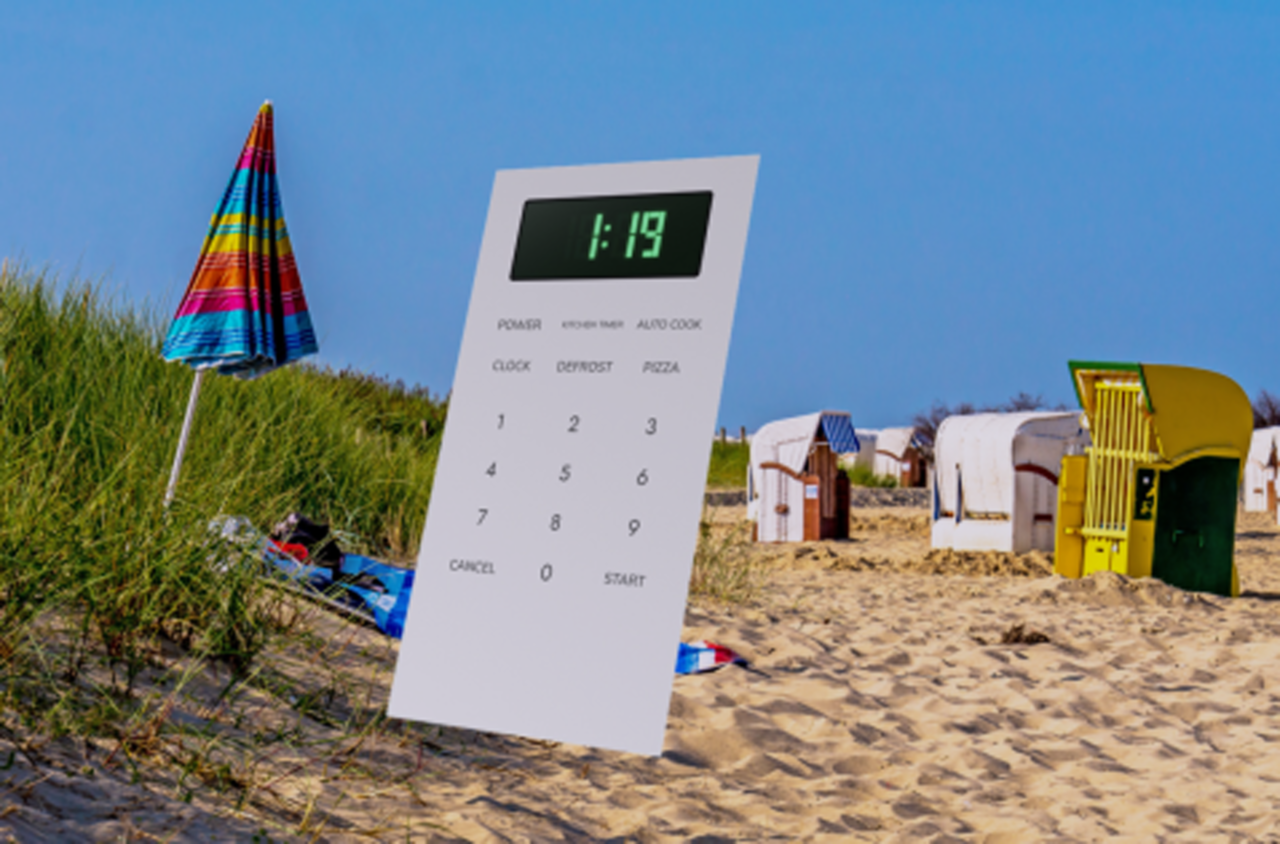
1:19
